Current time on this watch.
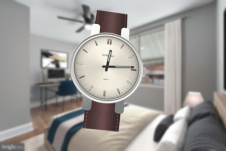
12:14
